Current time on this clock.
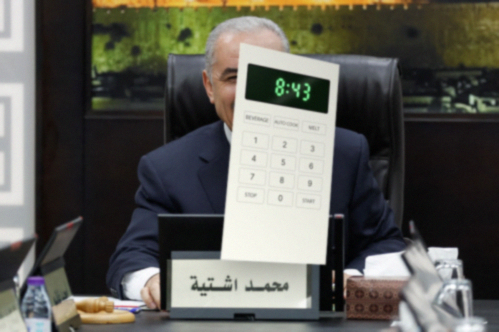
8:43
